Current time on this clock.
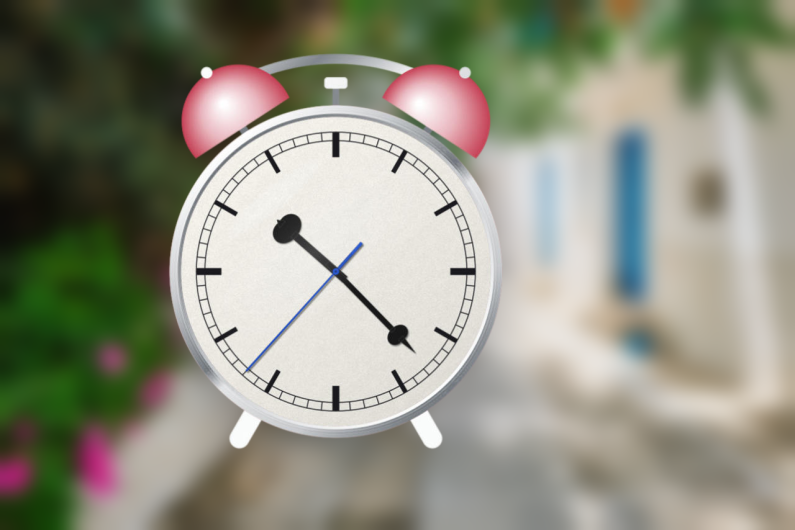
10:22:37
